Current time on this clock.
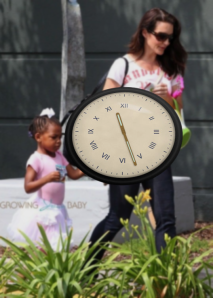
11:27
